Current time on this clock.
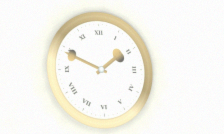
1:49
